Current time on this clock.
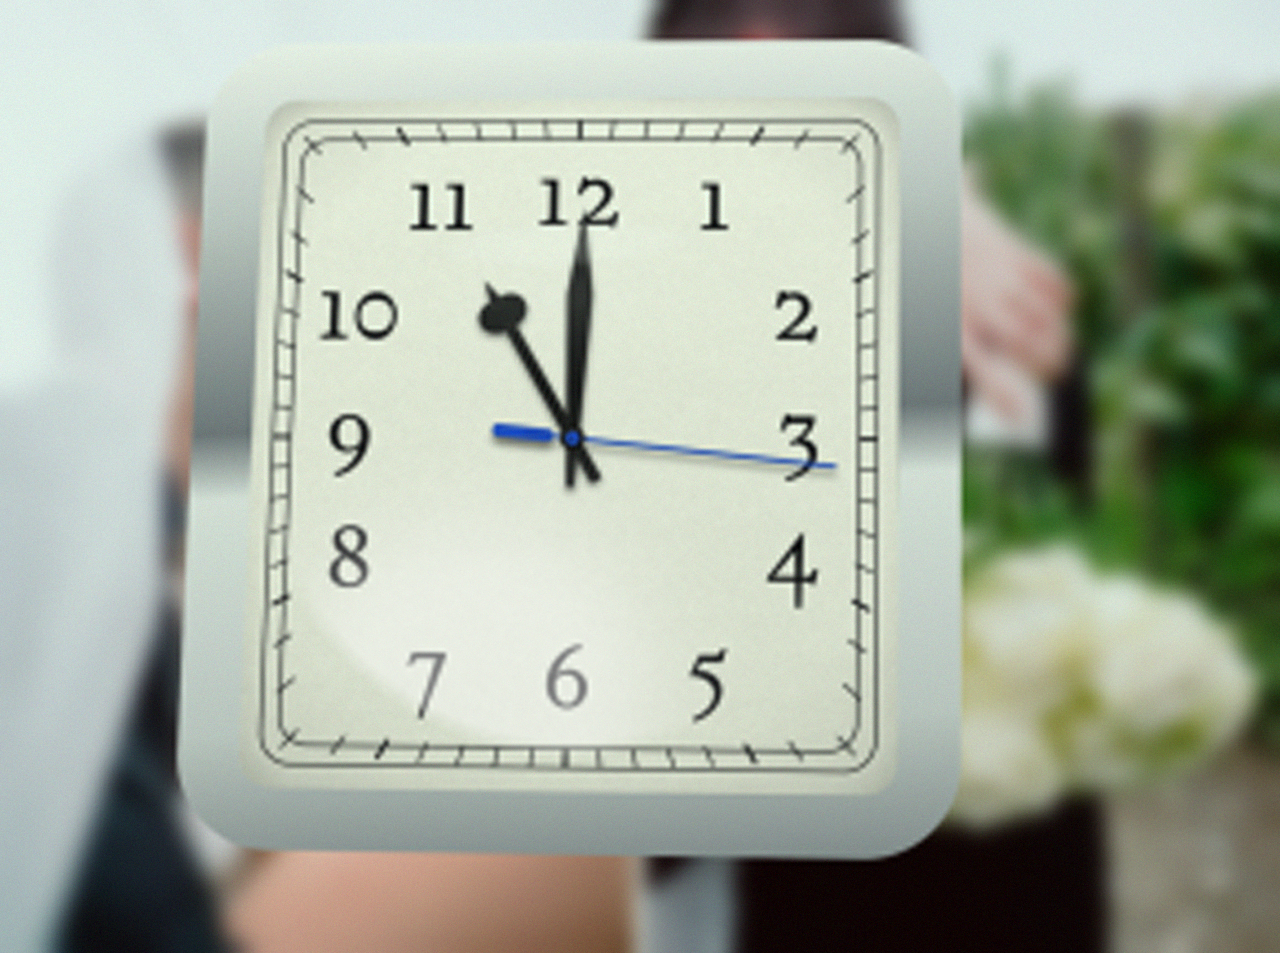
11:00:16
